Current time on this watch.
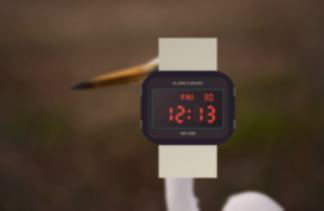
12:13
